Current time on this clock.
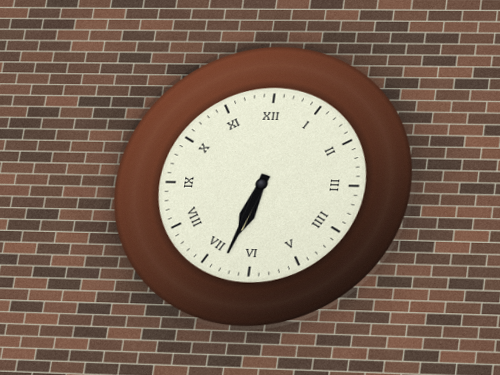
6:33
